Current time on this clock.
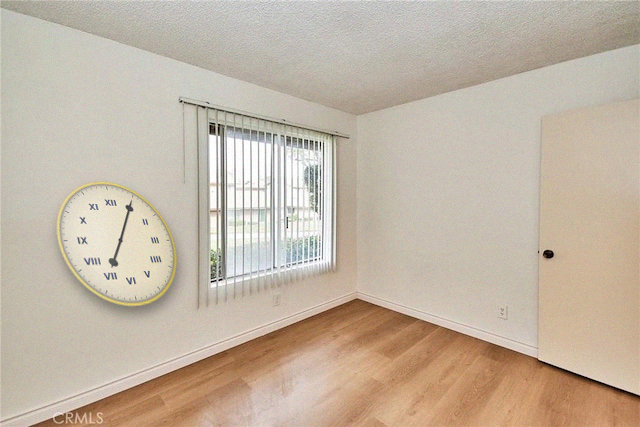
7:05
